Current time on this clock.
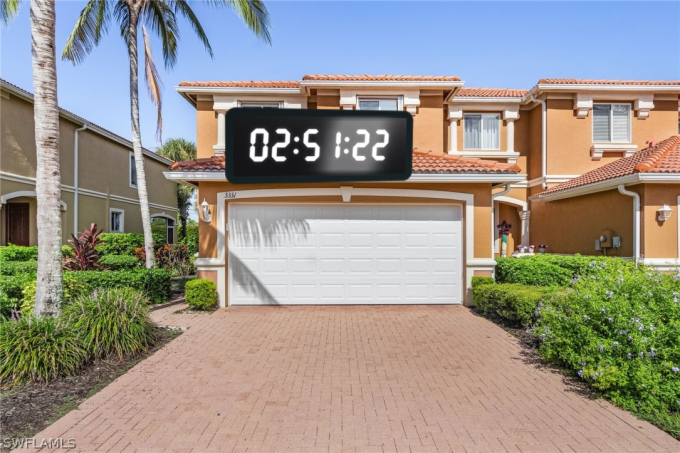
2:51:22
